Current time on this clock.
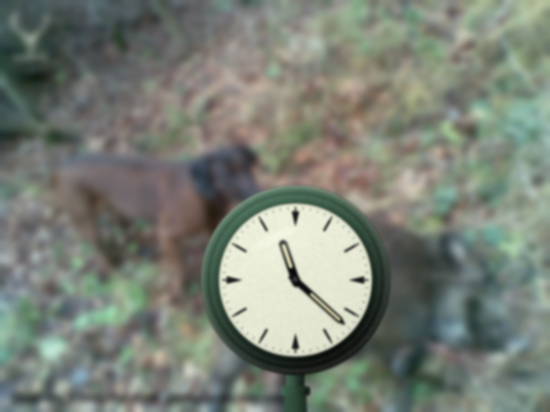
11:22
